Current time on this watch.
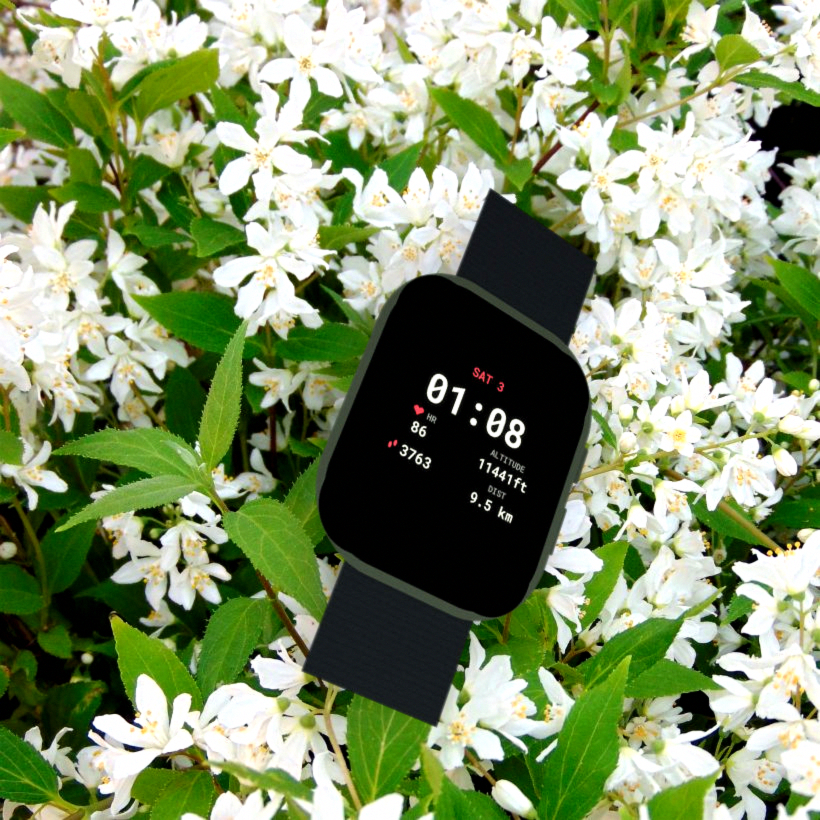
1:08
